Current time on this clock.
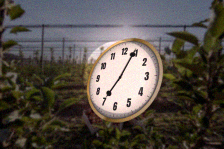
7:04
